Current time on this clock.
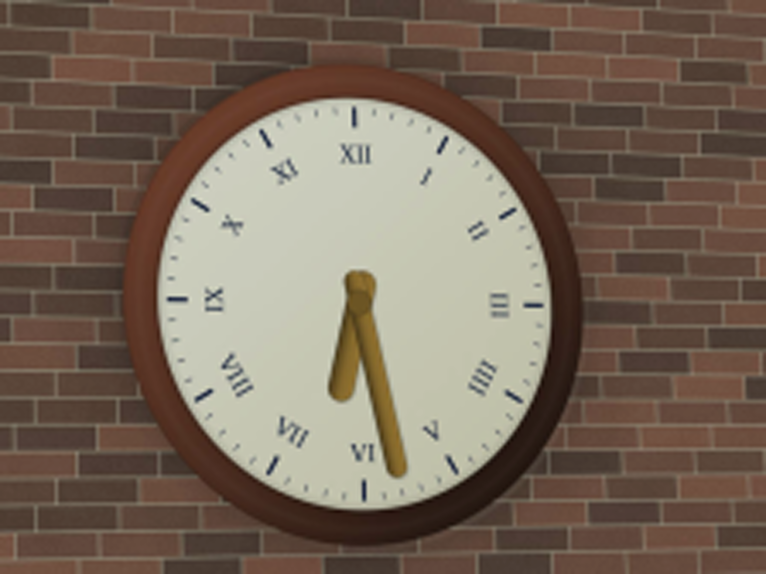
6:28
